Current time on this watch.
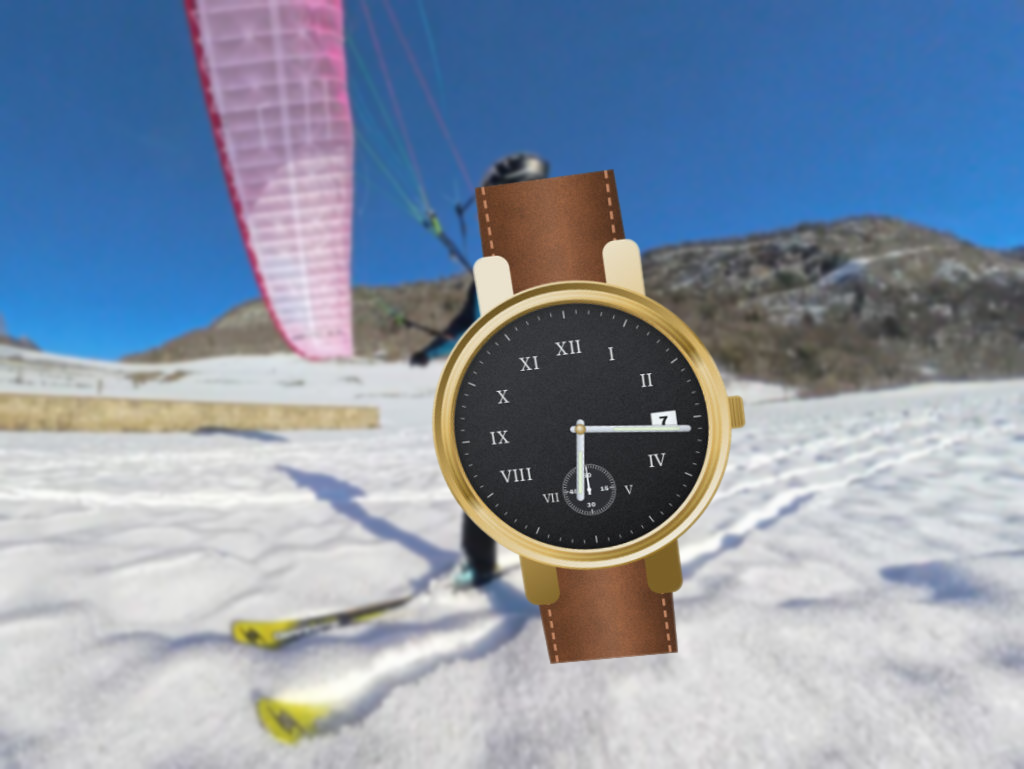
6:16
